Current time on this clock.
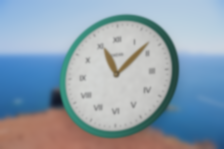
11:08
